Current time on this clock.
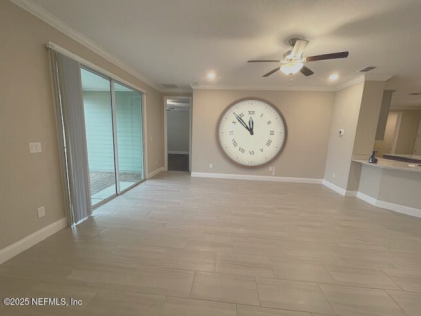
11:53
